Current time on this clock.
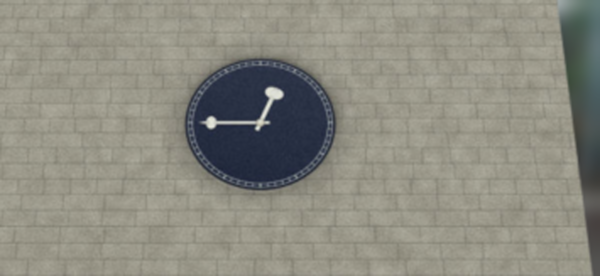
12:45
